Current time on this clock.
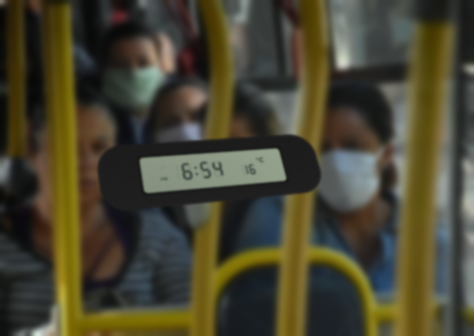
6:54
